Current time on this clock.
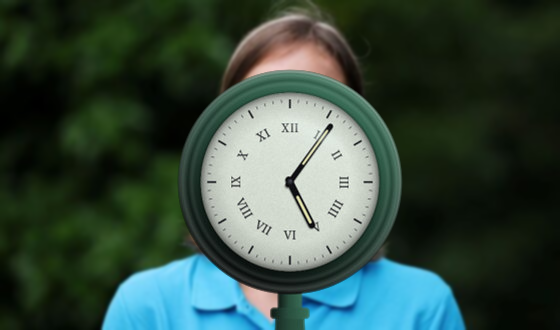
5:06
